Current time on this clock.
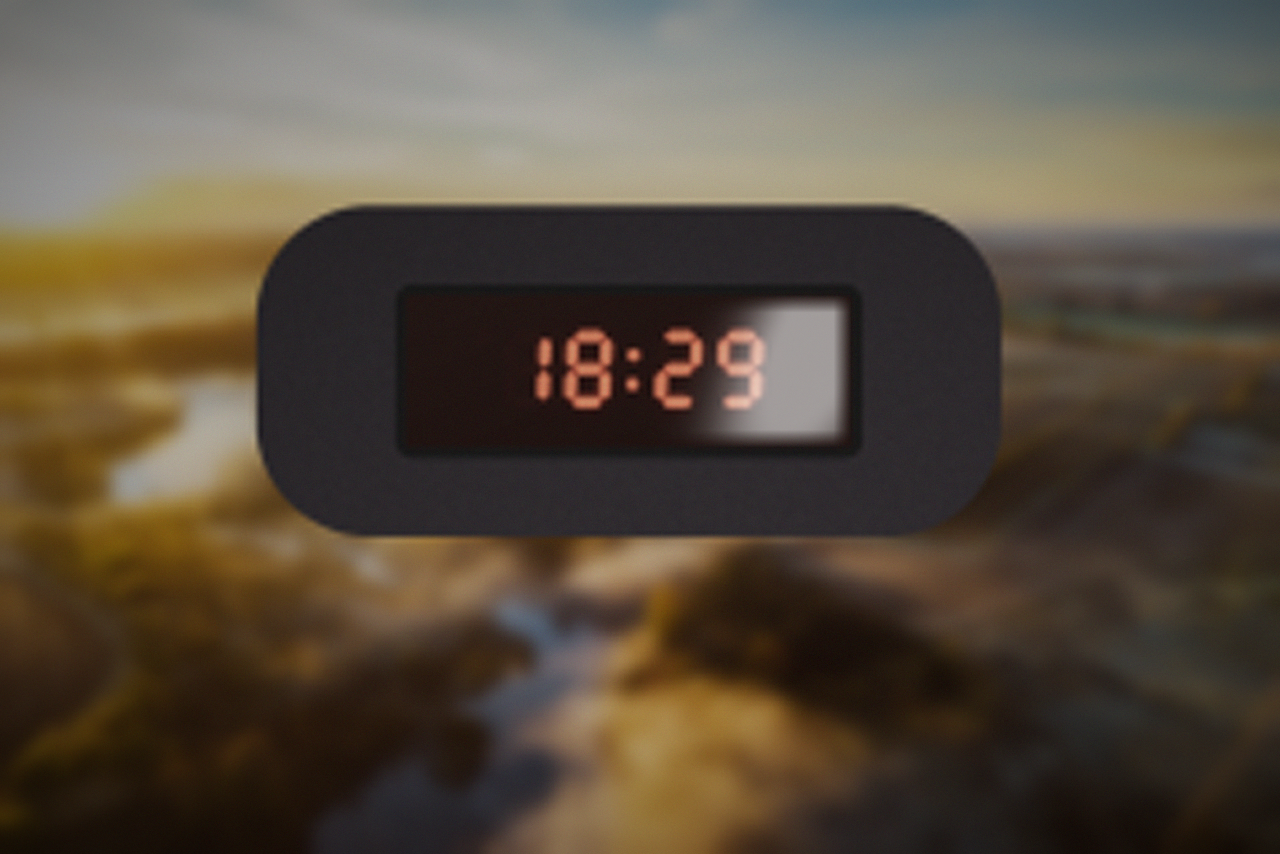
18:29
